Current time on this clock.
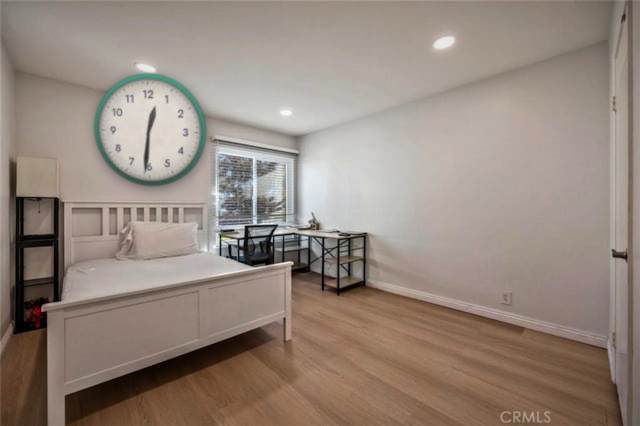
12:31
